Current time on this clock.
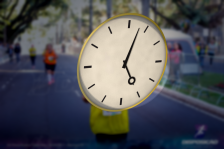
5:03
